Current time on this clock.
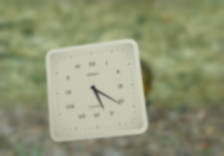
5:21
